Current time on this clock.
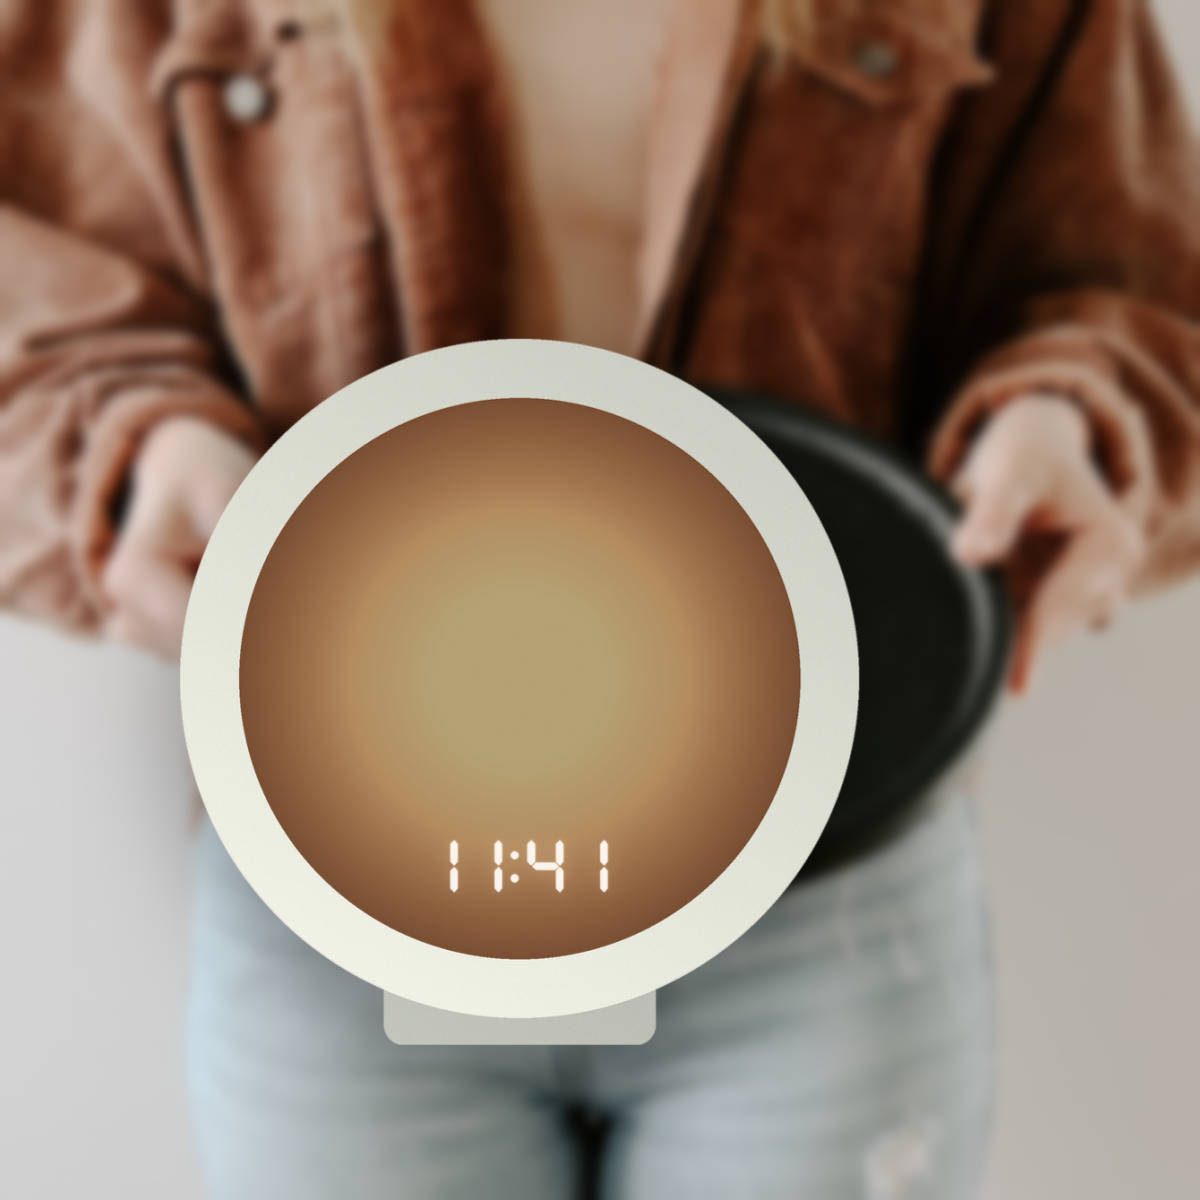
11:41
